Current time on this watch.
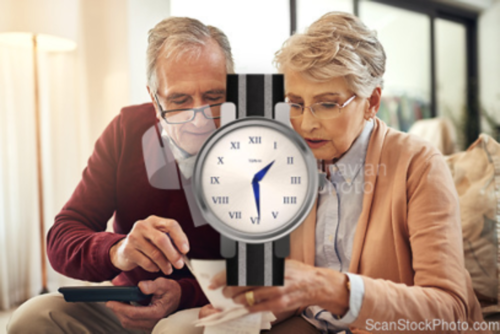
1:29
